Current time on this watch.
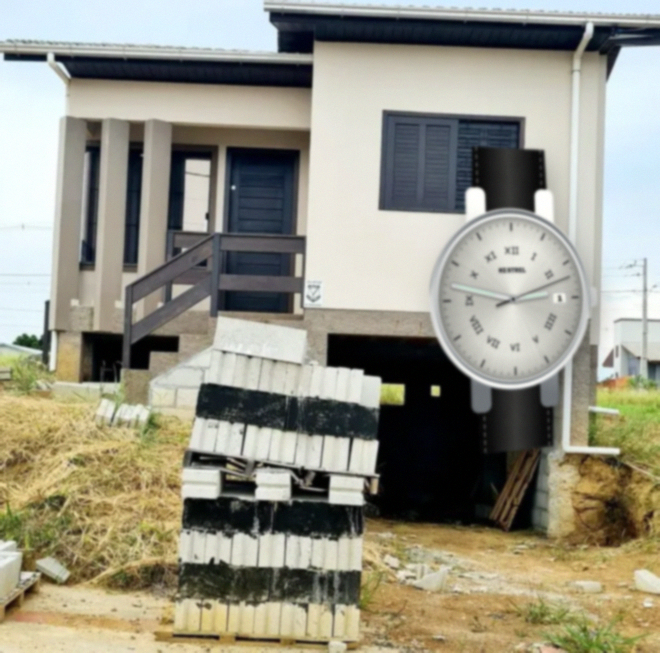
2:47:12
